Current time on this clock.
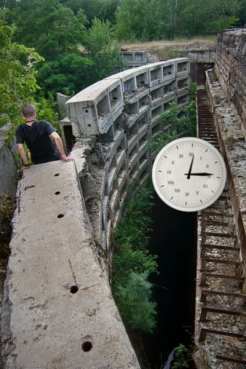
12:14
